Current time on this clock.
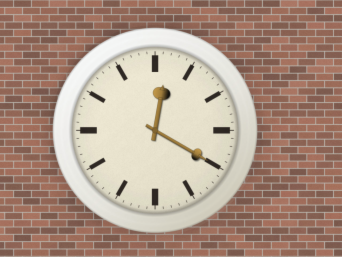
12:20
